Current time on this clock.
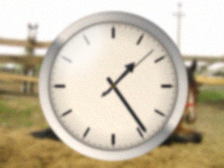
1:24:08
